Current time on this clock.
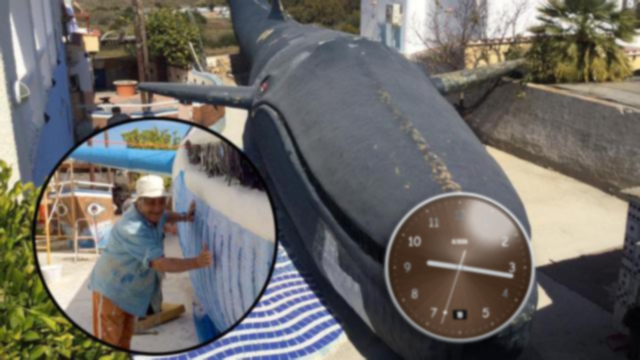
9:16:33
